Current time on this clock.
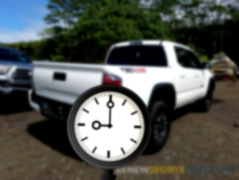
9:00
